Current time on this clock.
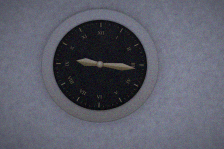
9:16
